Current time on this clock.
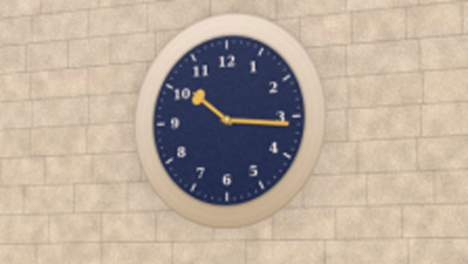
10:16
